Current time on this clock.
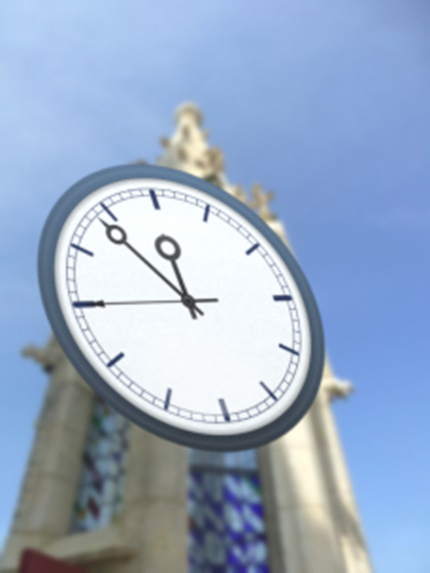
11:53:45
